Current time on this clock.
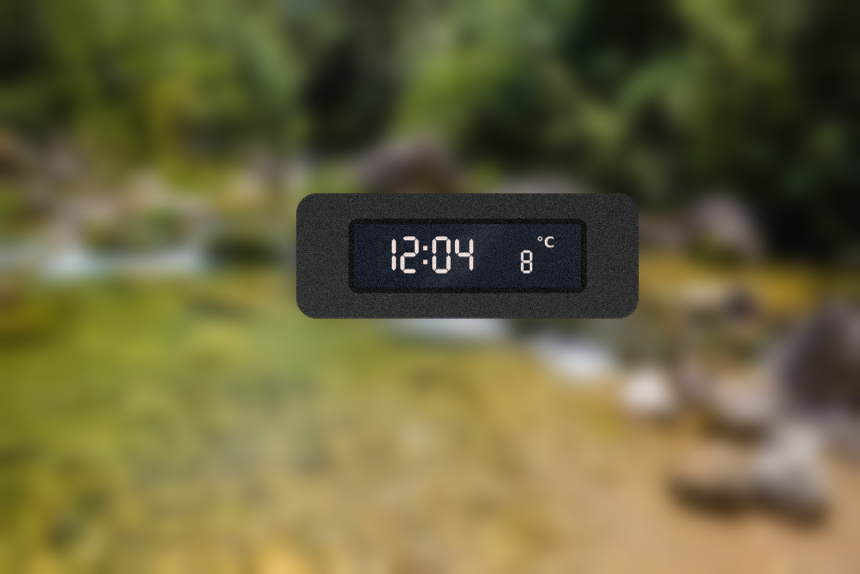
12:04
